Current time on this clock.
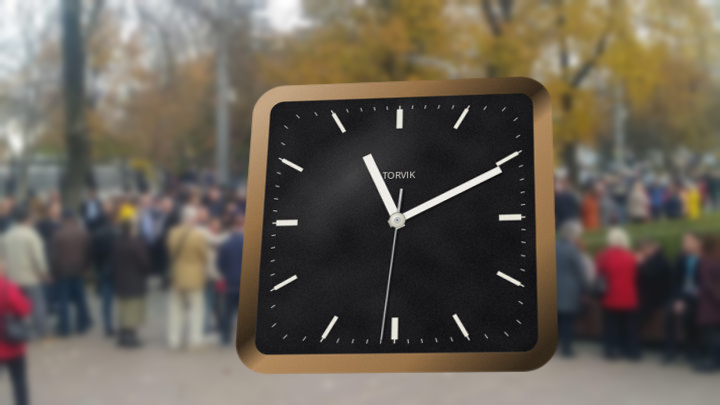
11:10:31
